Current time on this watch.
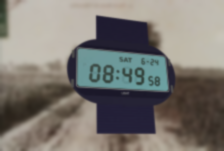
8:49:58
